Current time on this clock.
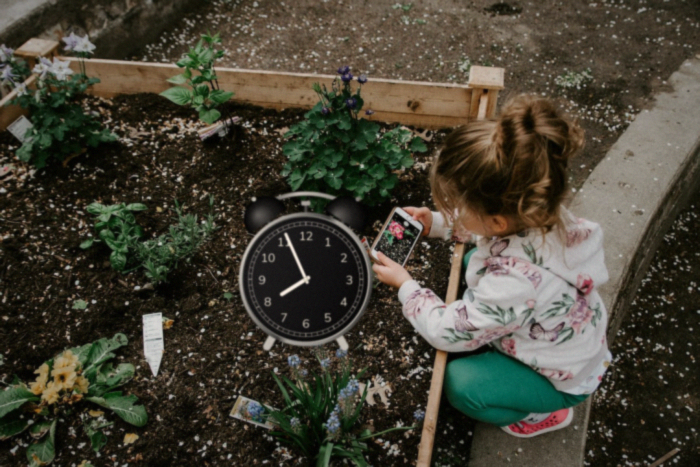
7:56
